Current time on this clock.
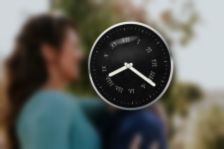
8:22
